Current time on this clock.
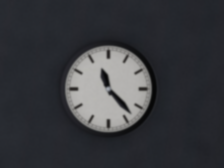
11:23
